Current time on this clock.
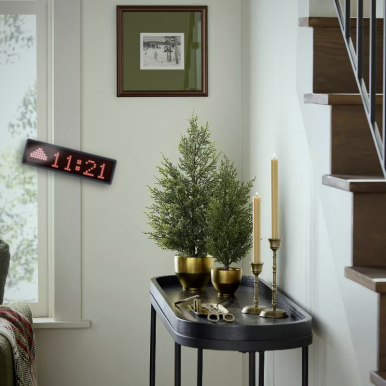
11:21
